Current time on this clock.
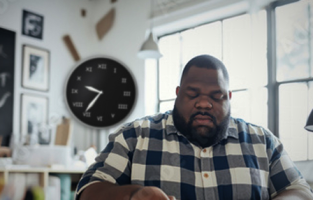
9:36
